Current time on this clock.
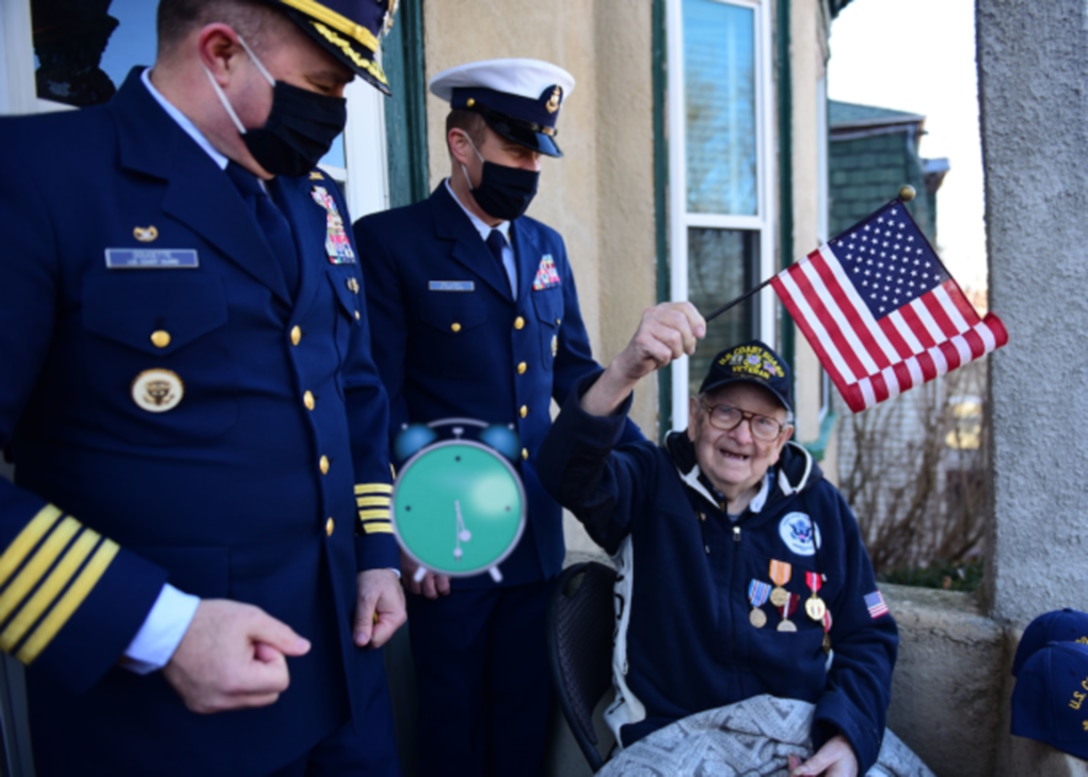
5:30
